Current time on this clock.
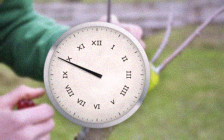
9:49
